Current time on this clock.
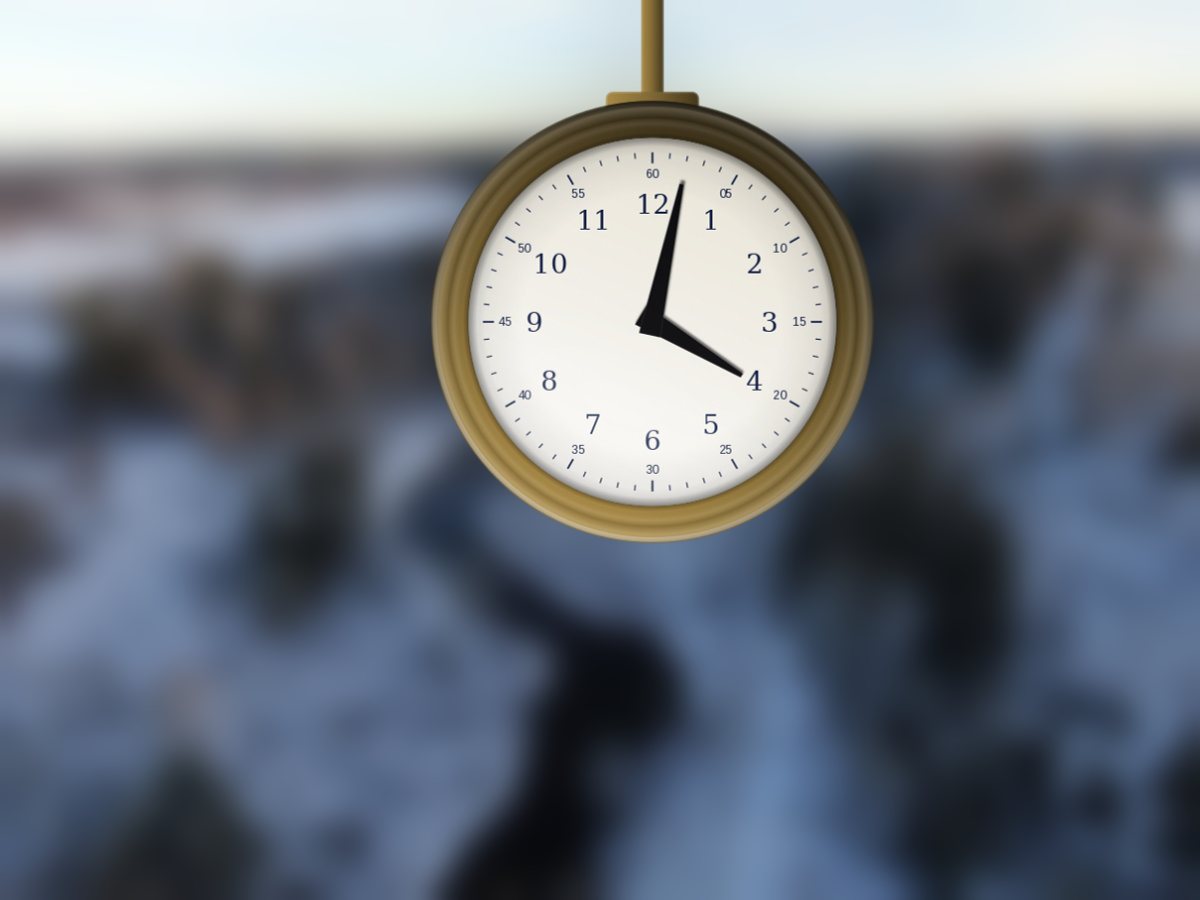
4:02
